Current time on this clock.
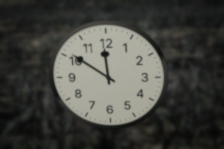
11:51
